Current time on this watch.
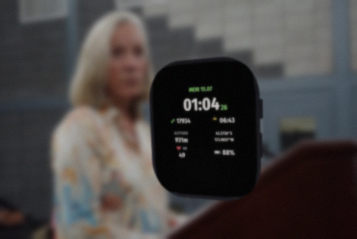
1:04
